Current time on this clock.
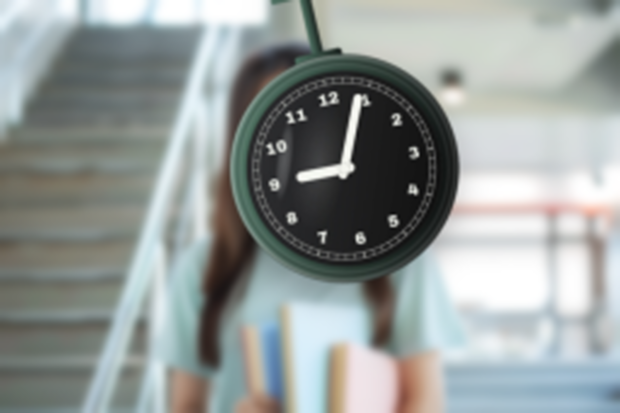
9:04
